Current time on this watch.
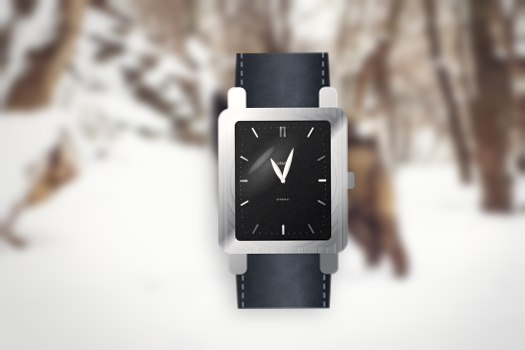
11:03
